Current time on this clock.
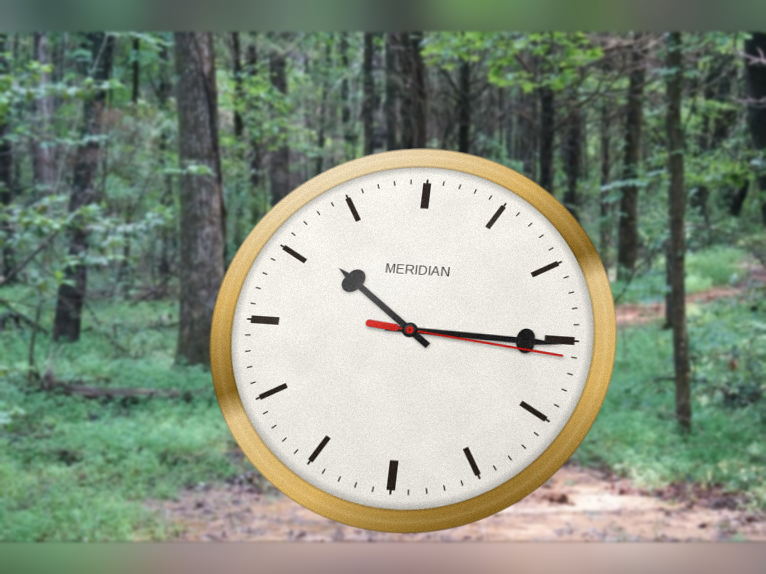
10:15:16
